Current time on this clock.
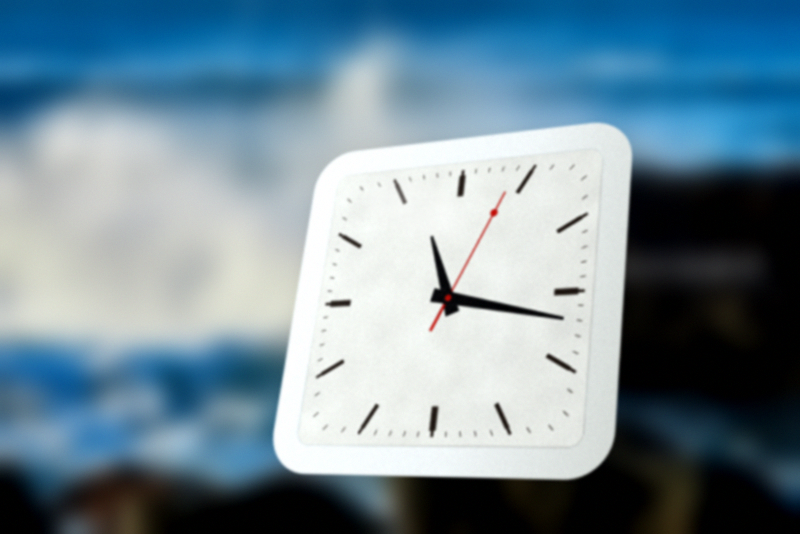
11:17:04
